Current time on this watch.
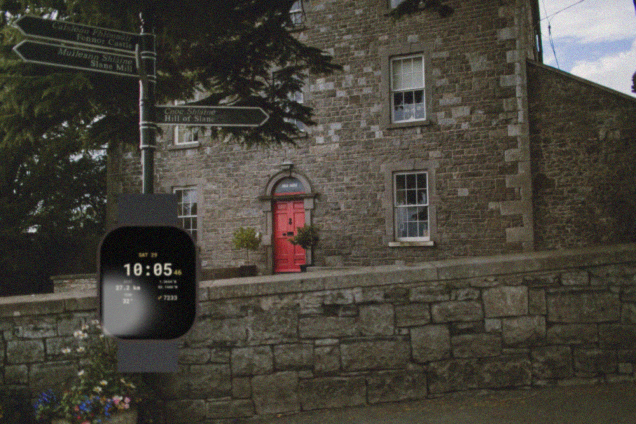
10:05
